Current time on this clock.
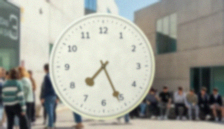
7:26
